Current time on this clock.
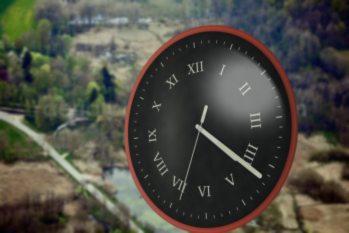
4:21:34
